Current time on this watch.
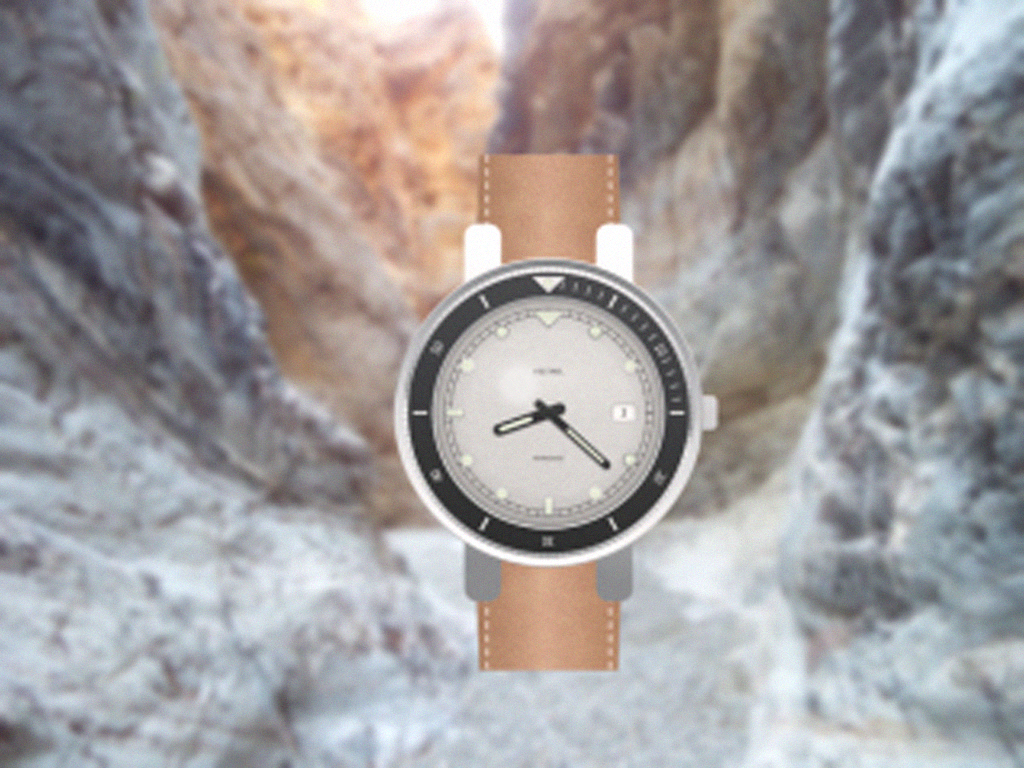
8:22
